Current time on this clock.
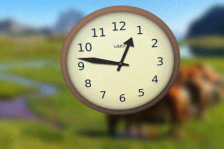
12:47
